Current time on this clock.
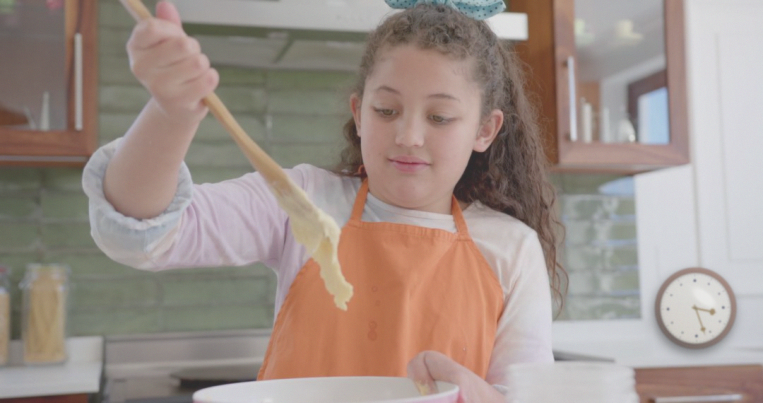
3:27
